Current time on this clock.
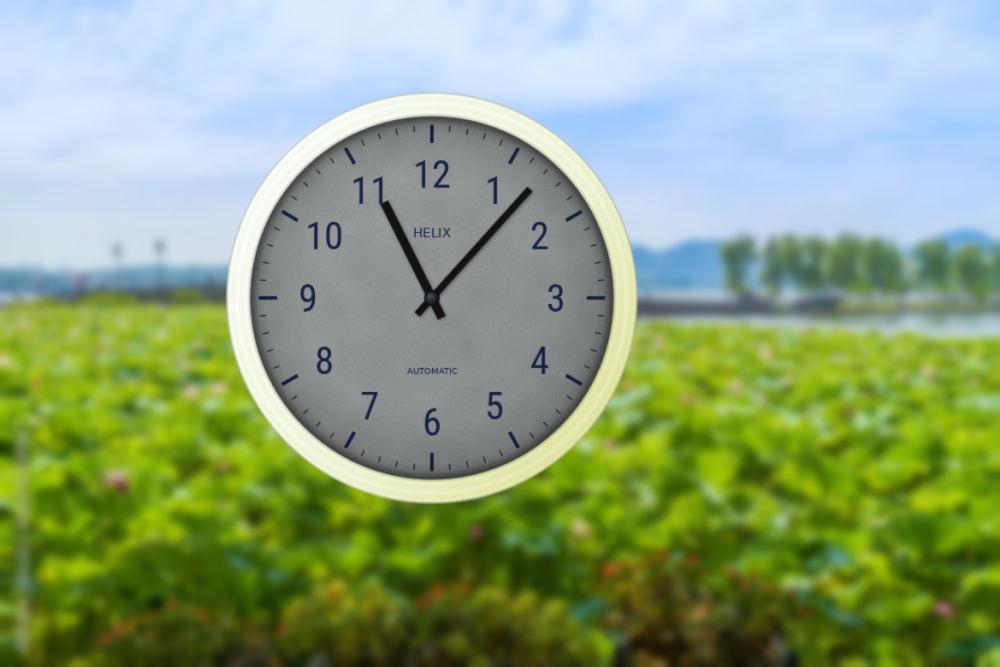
11:07
